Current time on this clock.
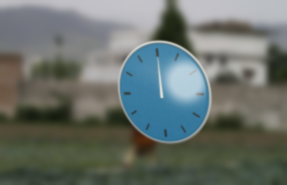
12:00
